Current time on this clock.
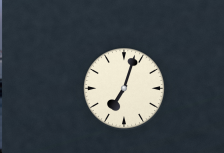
7:03
